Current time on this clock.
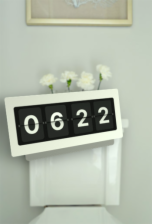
6:22
